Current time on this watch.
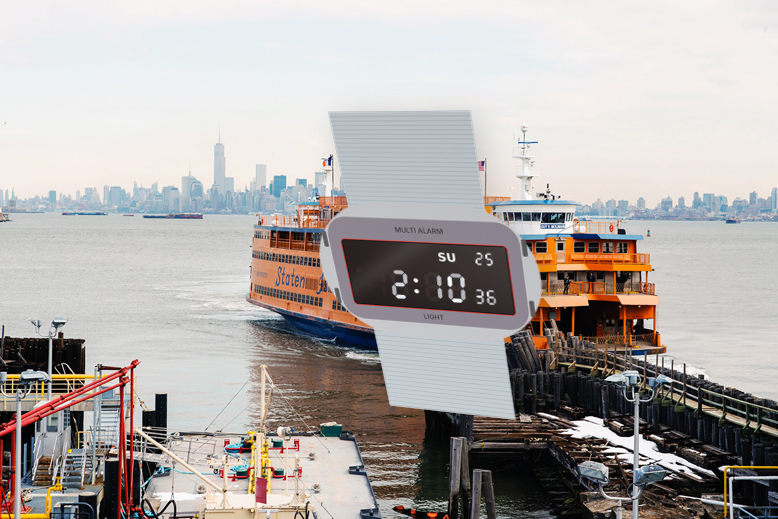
2:10:36
